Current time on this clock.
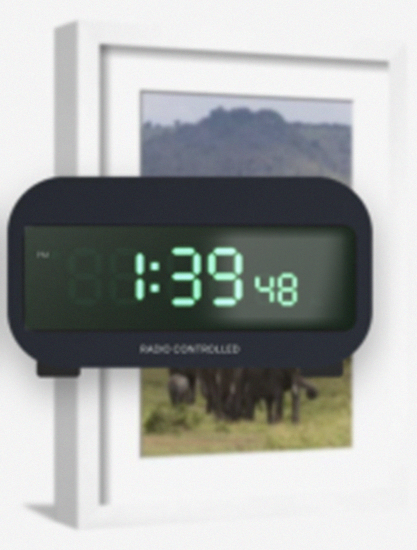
1:39:48
